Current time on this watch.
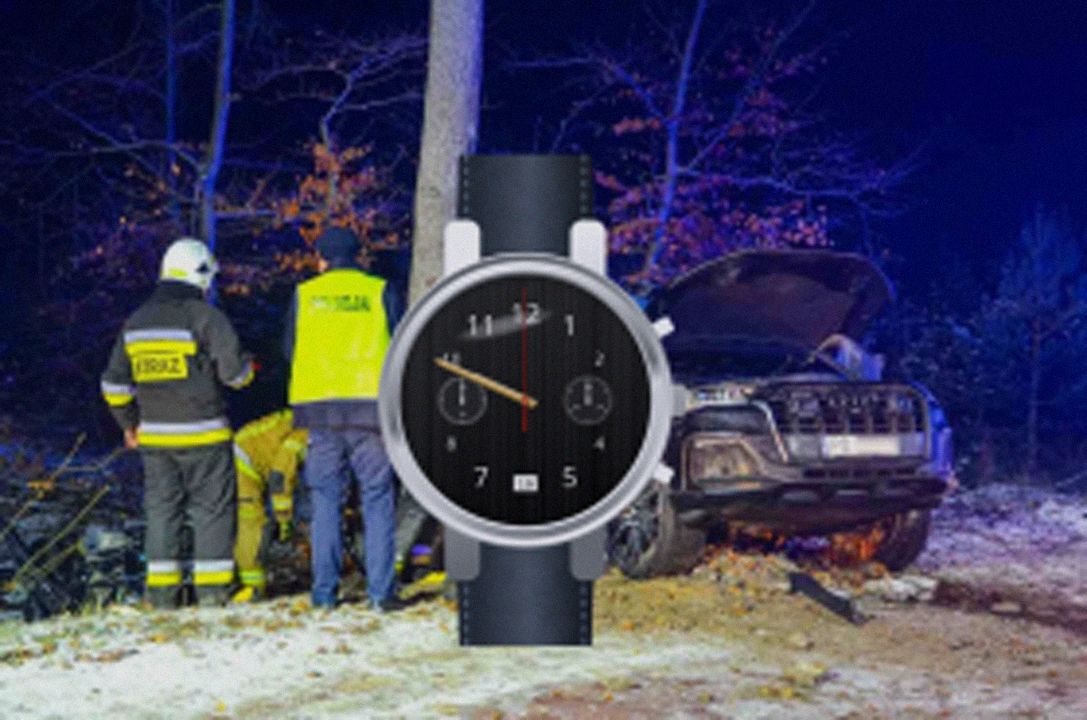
9:49
